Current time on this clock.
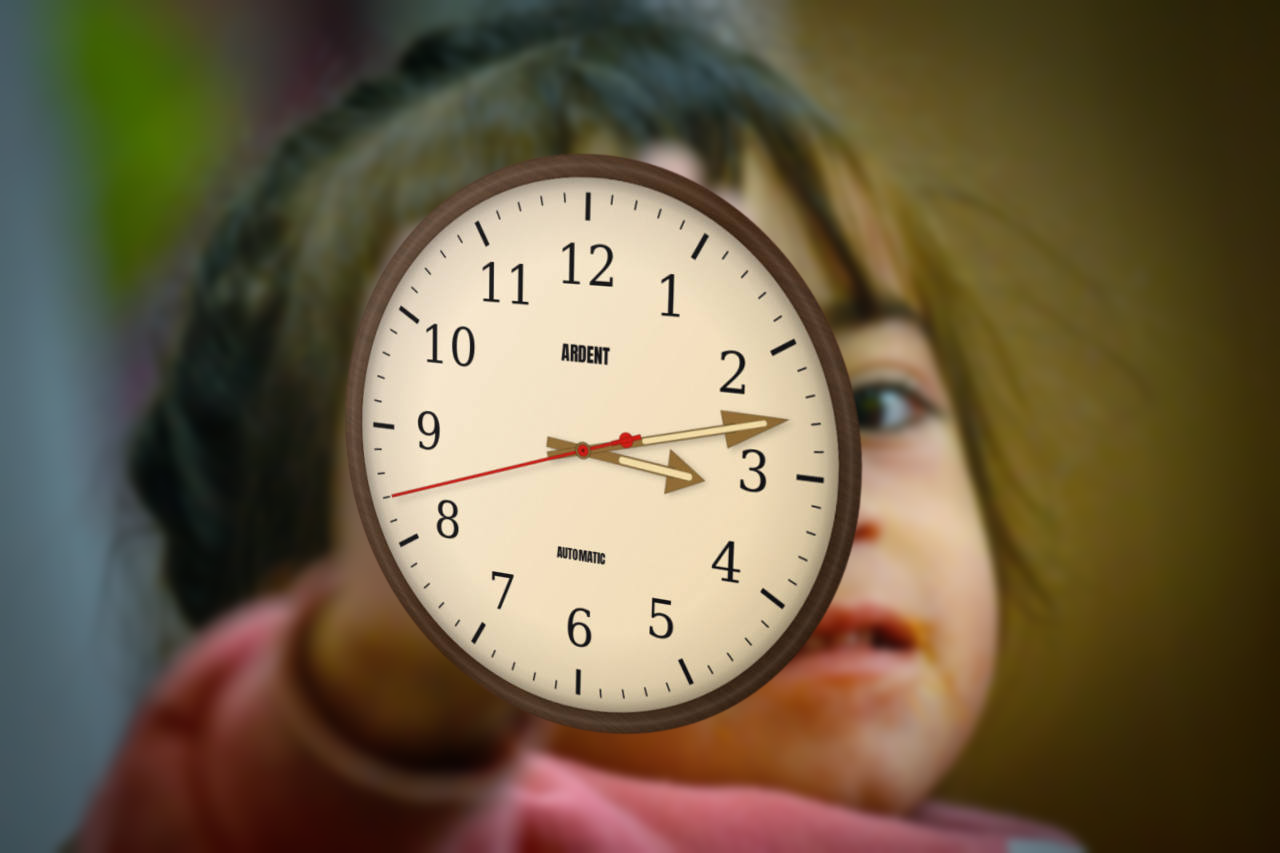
3:12:42
